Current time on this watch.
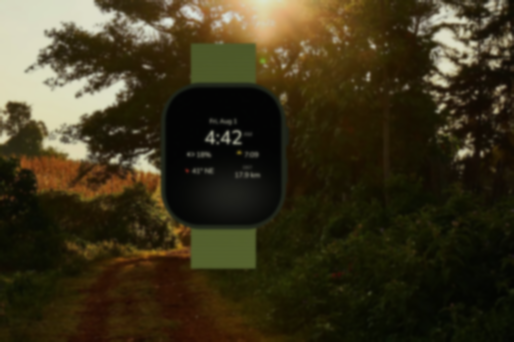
4:42
